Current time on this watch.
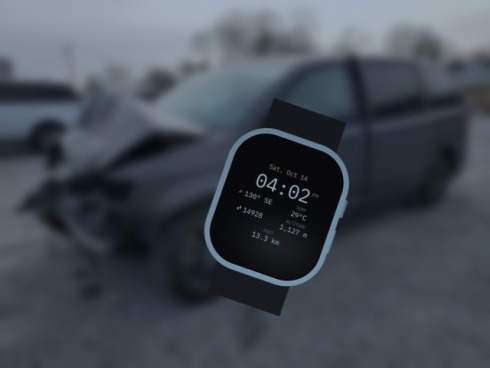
4:02
